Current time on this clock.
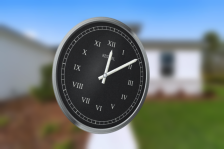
12:09
